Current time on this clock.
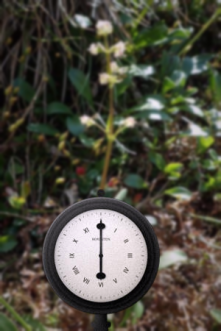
6:00
